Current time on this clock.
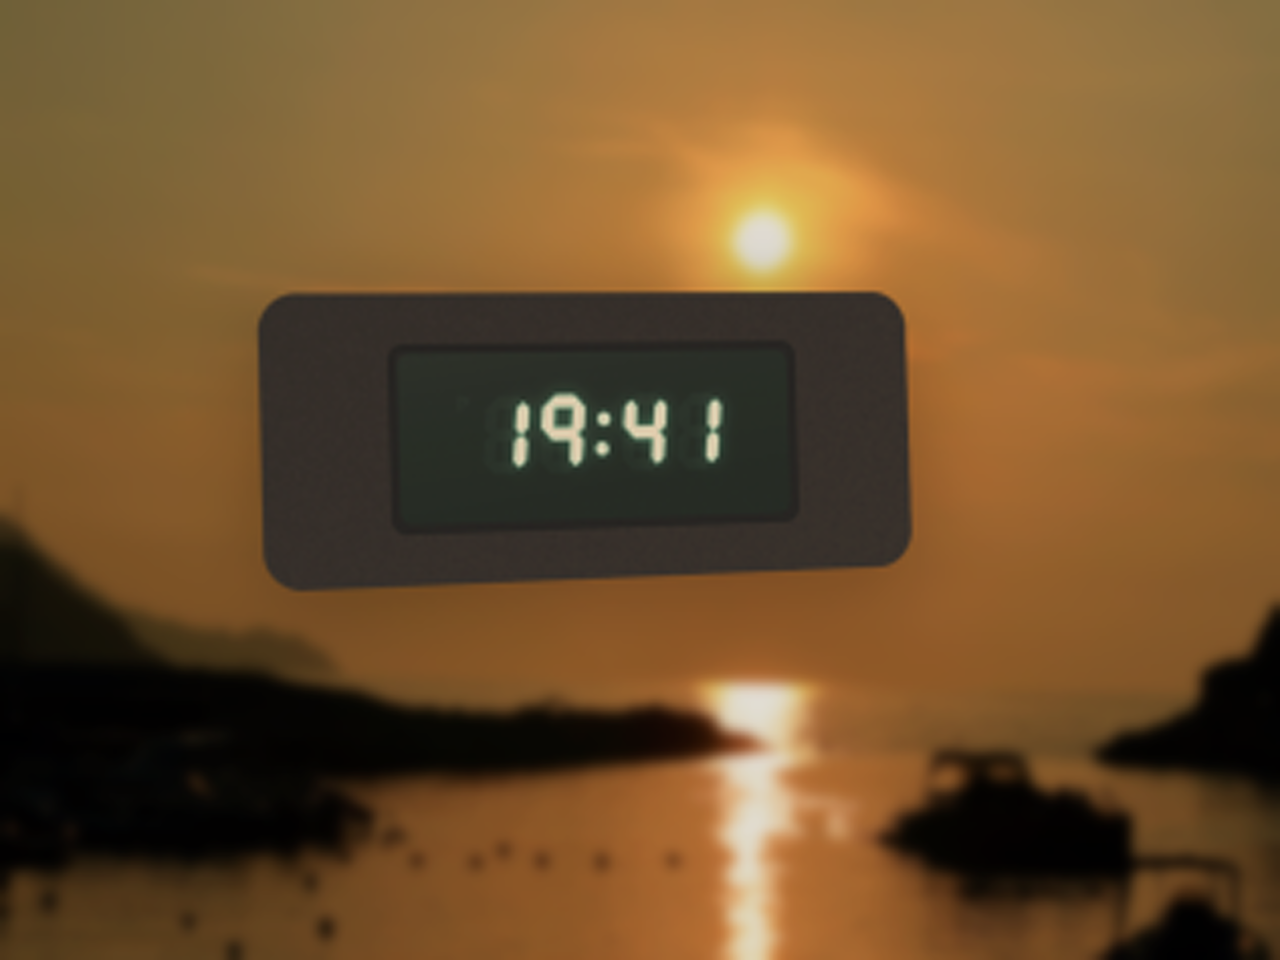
19:41
